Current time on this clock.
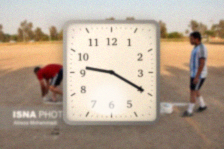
9:20
